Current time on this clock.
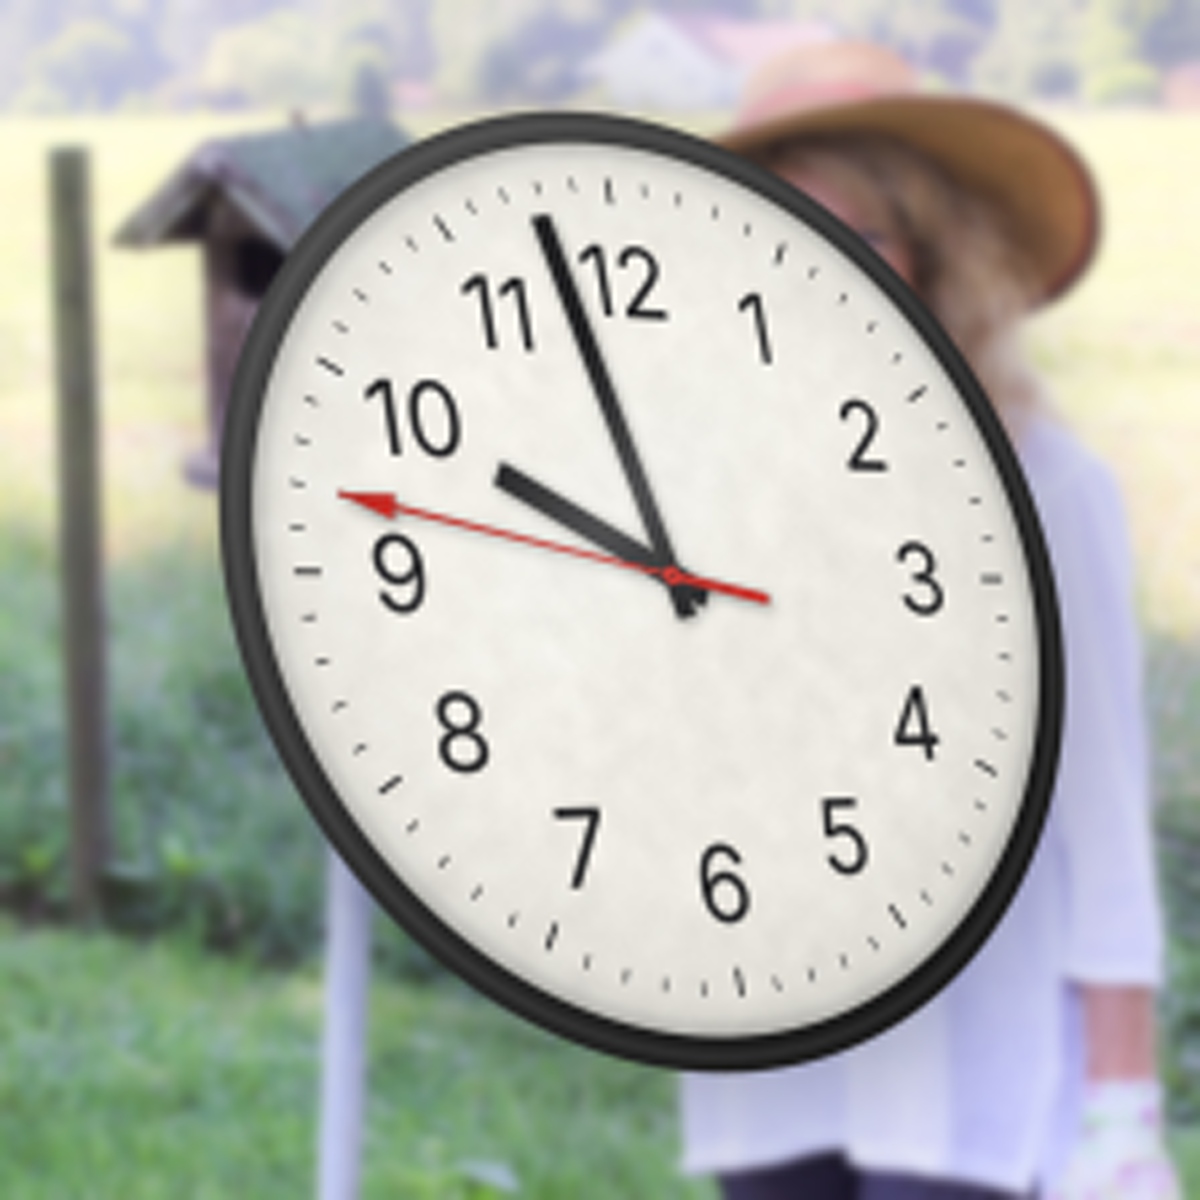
9:57:47
